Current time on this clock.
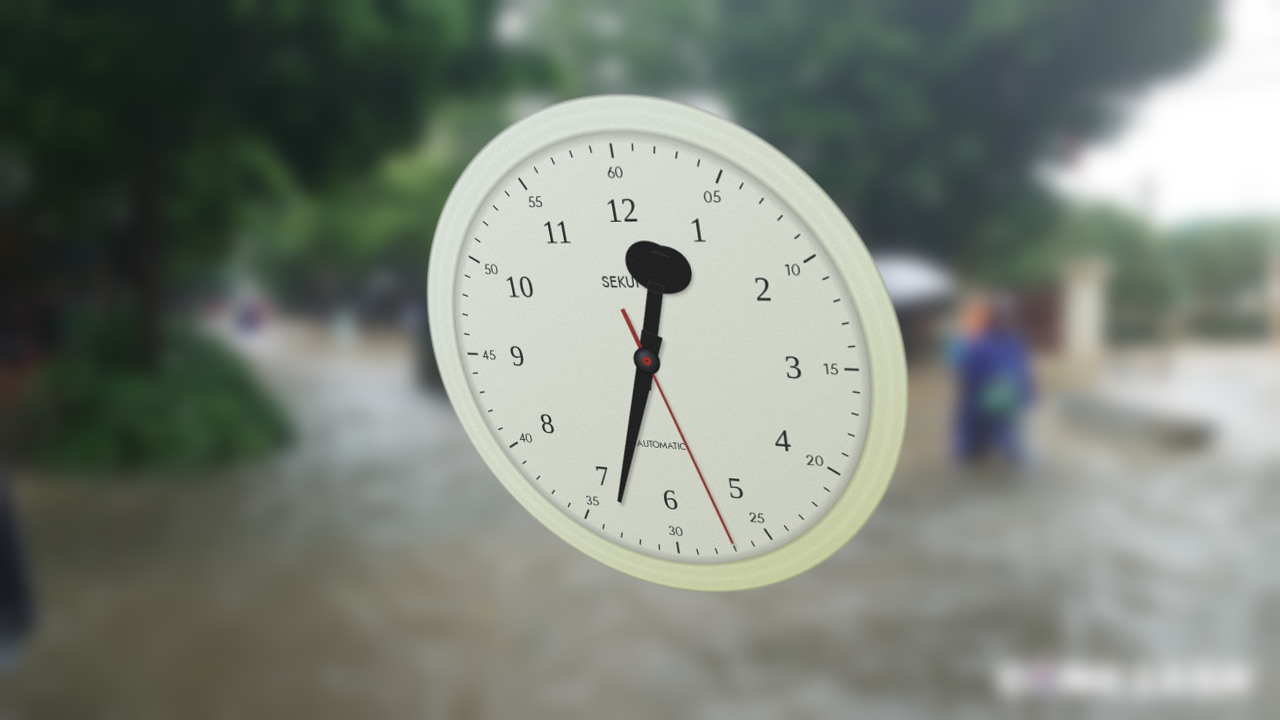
12:33:27
